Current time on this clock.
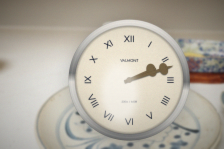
2:12
